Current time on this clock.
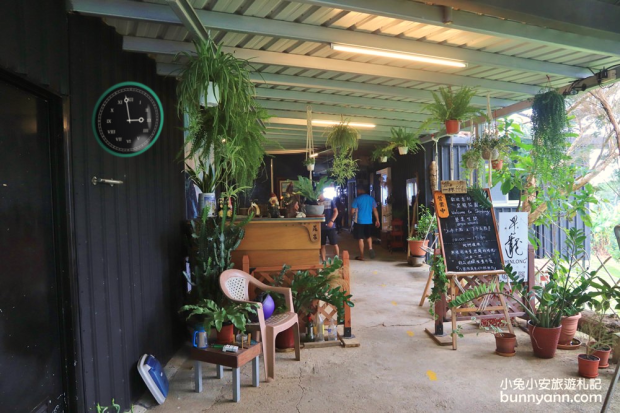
2:58
